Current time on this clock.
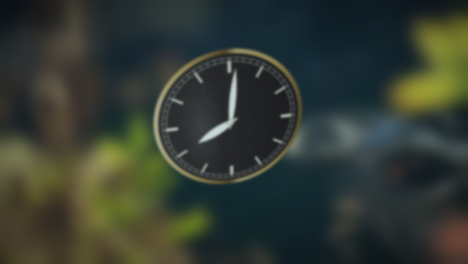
8:01
